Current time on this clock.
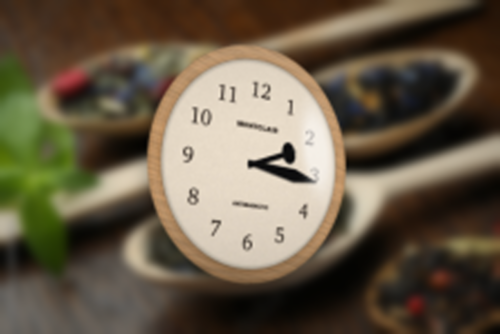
2:16
